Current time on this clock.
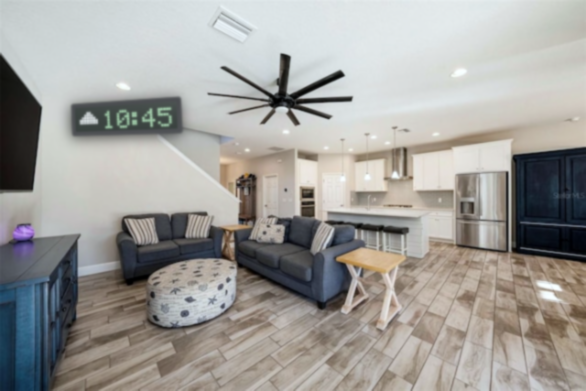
10:45
